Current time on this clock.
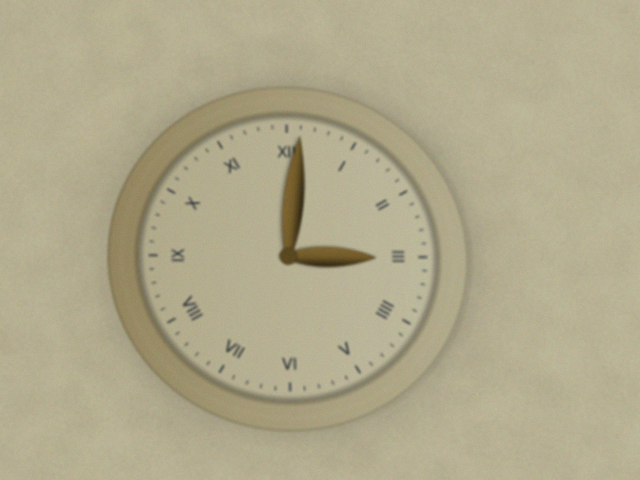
3:01
